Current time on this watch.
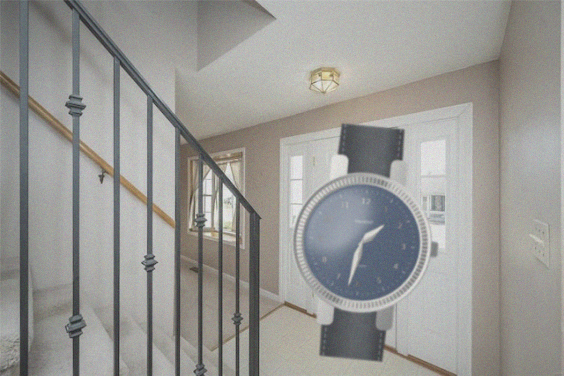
1:32
